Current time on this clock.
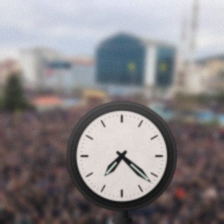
7:22
